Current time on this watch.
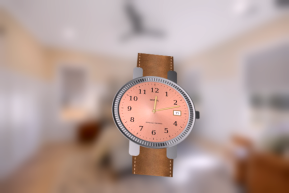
12:12
